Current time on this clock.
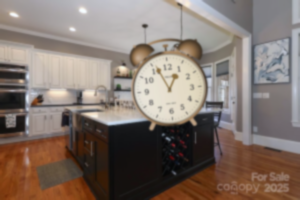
12:56
